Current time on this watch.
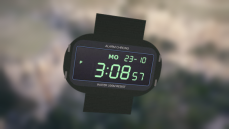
3:08:57
